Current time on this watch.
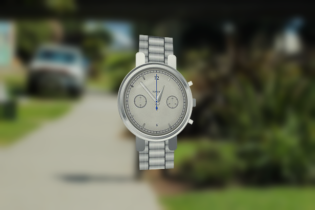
12:53
